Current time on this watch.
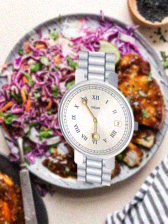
5:54
